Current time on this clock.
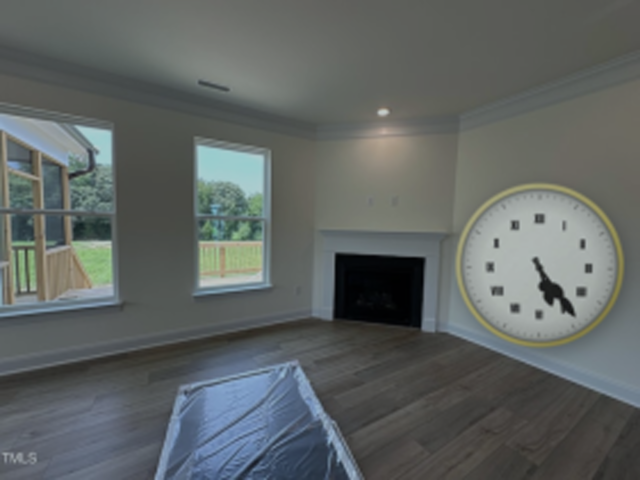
5:24
